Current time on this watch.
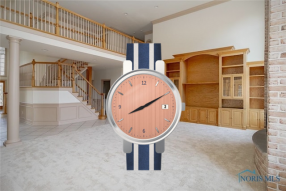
8:10
